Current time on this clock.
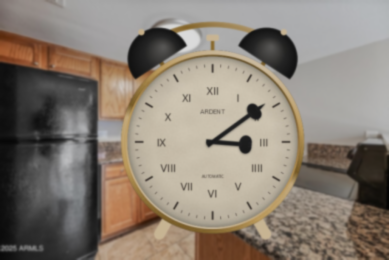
3:09
